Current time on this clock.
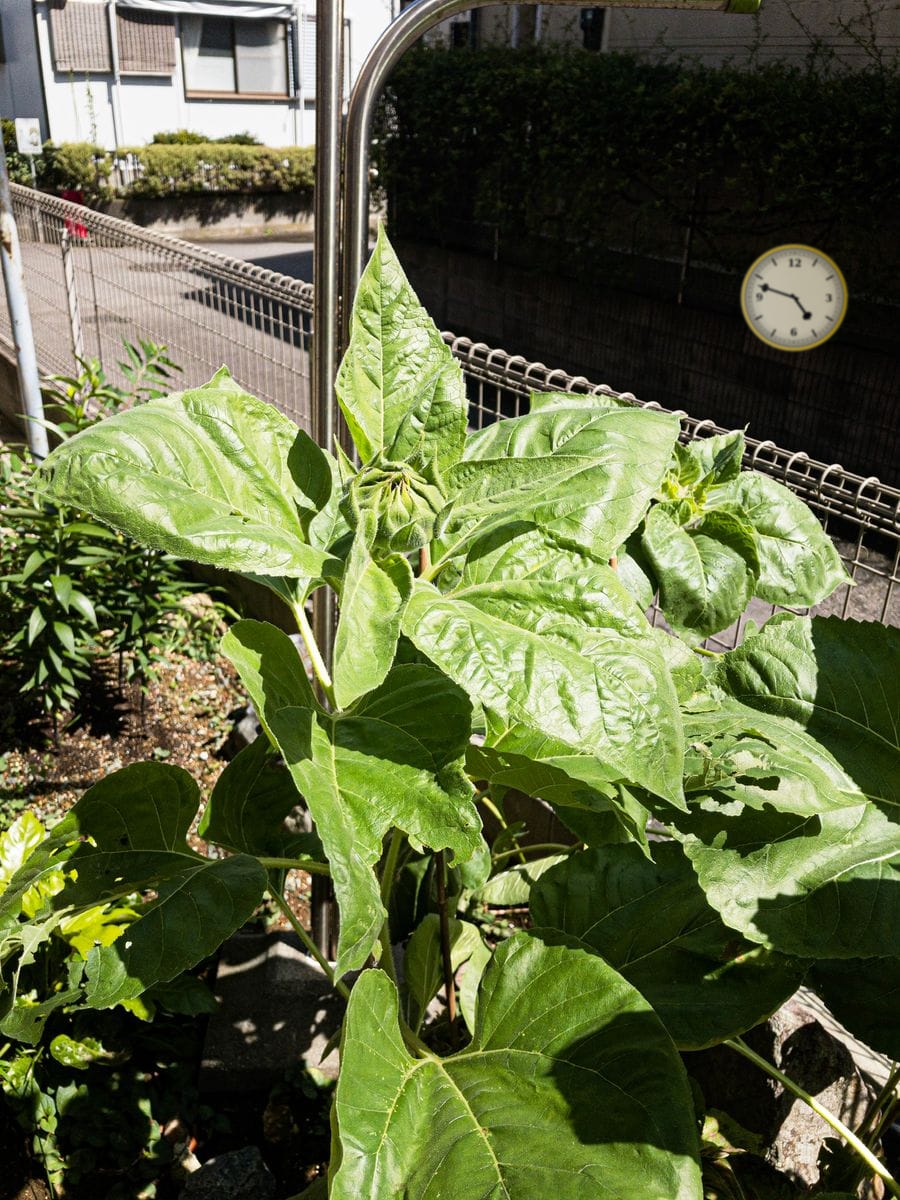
4:48
